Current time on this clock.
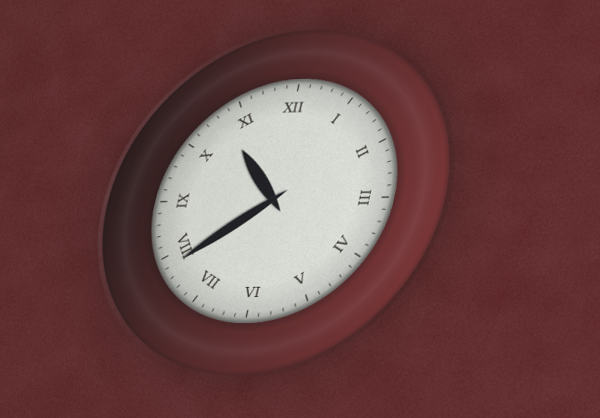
10:39
